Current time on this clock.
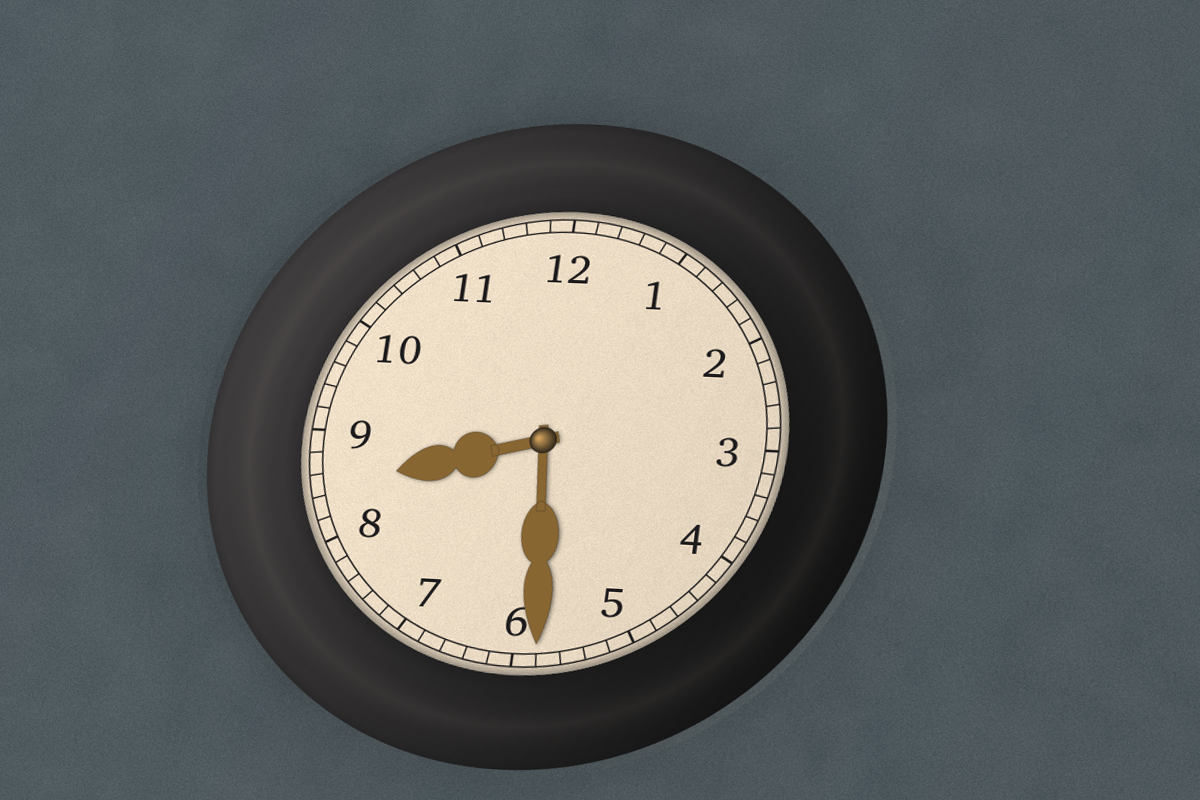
8:29
